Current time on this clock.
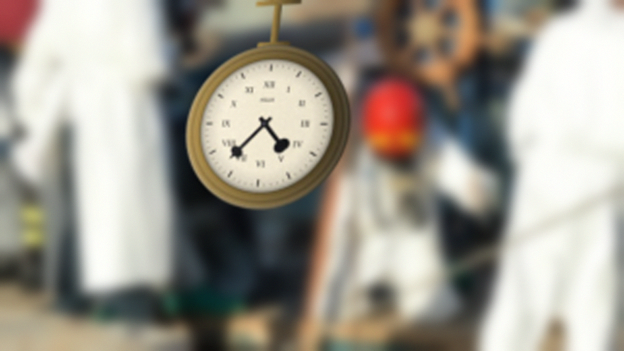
4:37
